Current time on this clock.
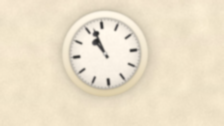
10:57
